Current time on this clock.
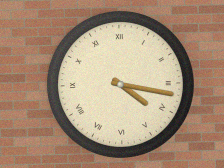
4:17
